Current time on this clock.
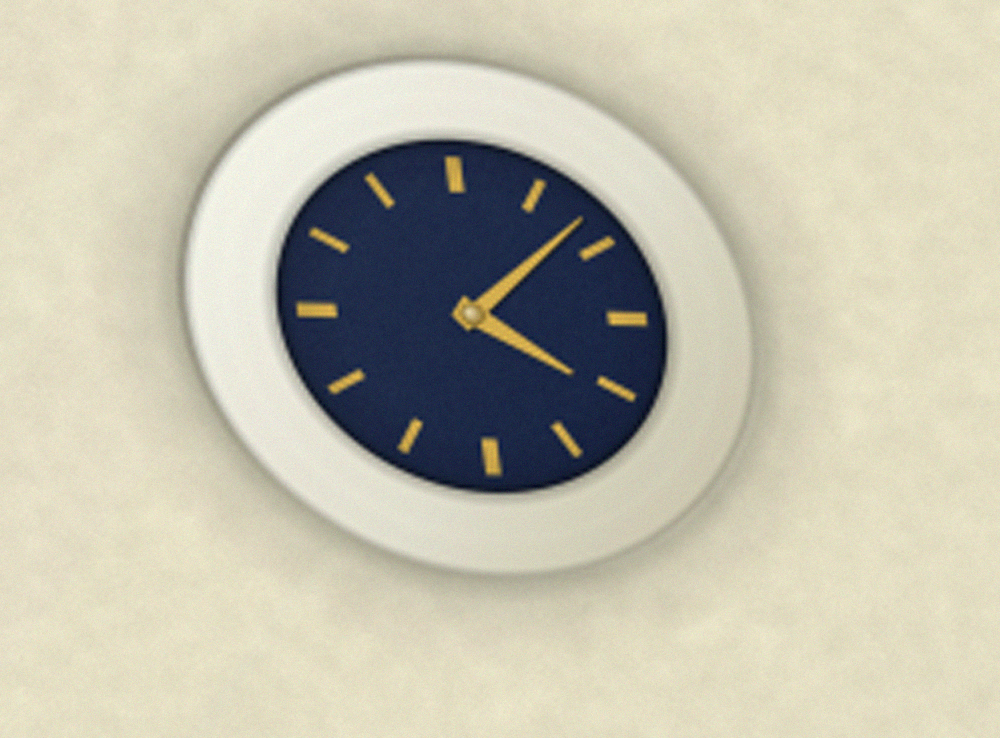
4:08
